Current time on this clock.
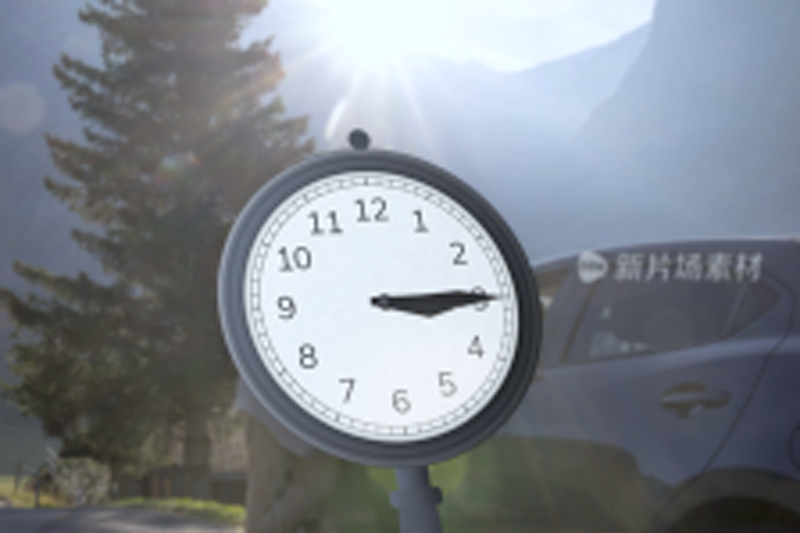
3:15
